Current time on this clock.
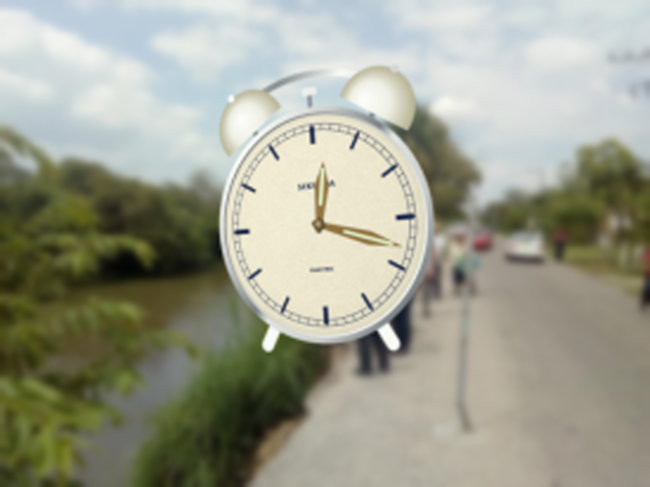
12:18
